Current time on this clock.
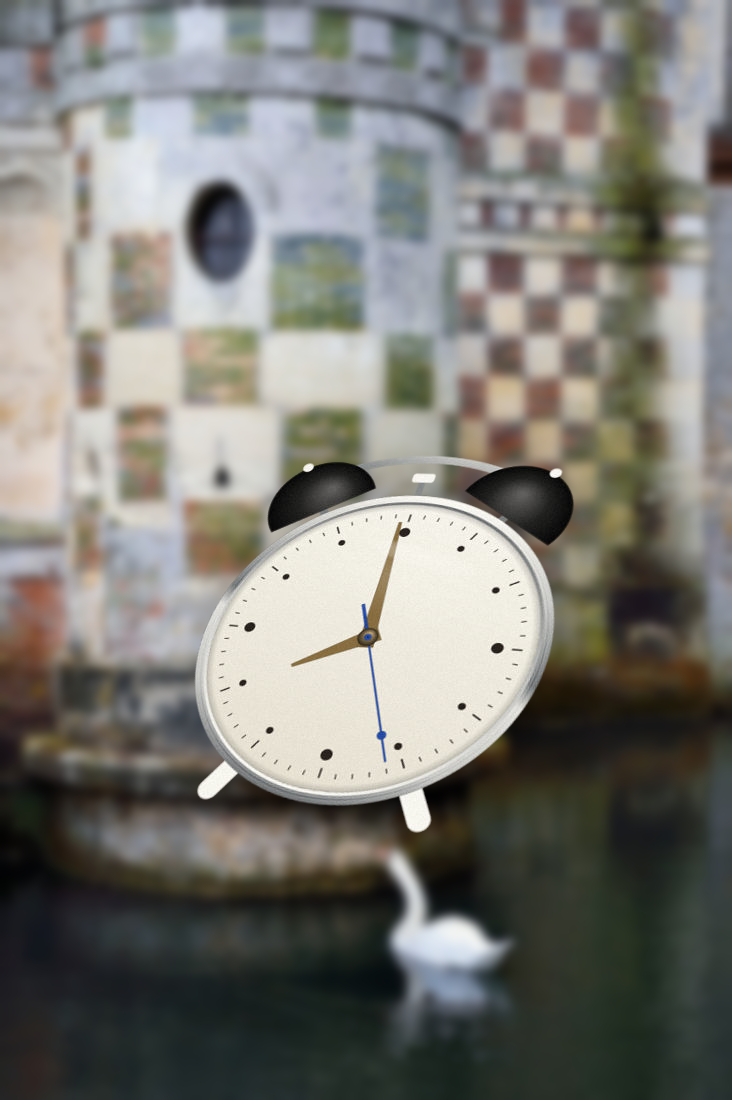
7:59:26
